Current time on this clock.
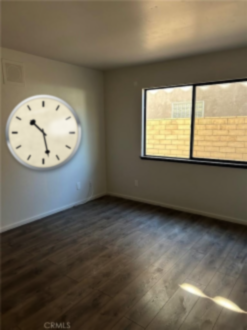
10:28
